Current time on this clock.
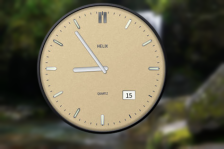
8:54
